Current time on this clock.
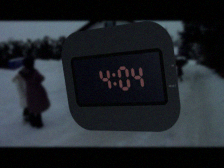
4:04
